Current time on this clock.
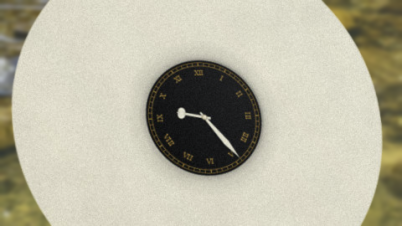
9:24
